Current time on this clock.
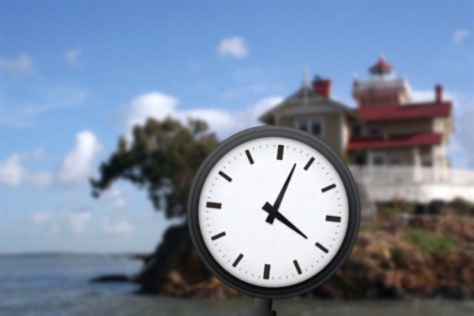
4:03
